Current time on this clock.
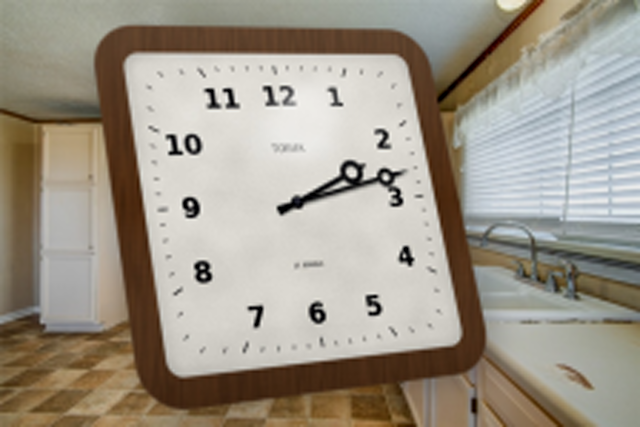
2:13
